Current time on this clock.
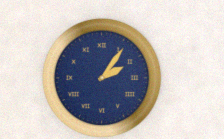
2:06
